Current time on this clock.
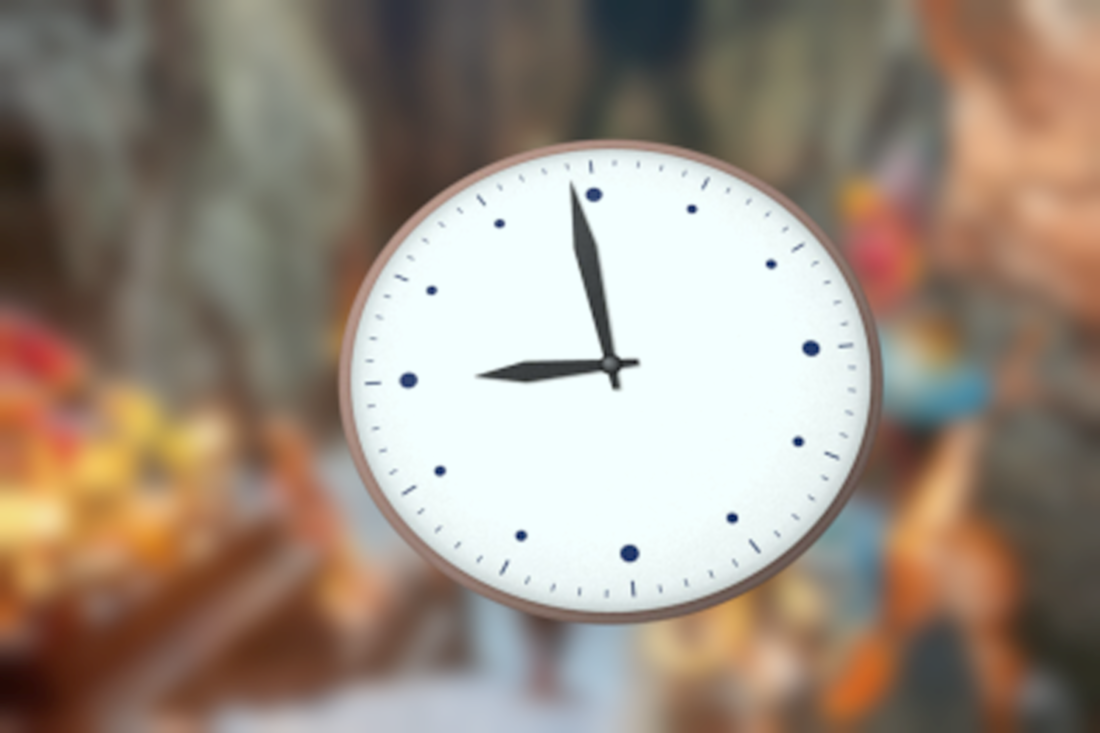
8:59
